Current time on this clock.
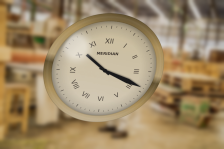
10:19
